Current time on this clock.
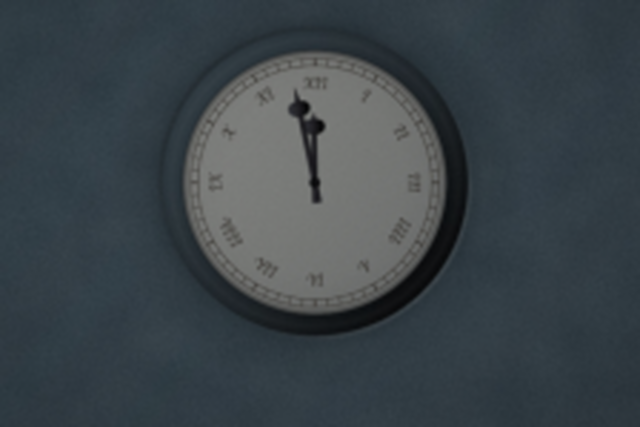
11:58
